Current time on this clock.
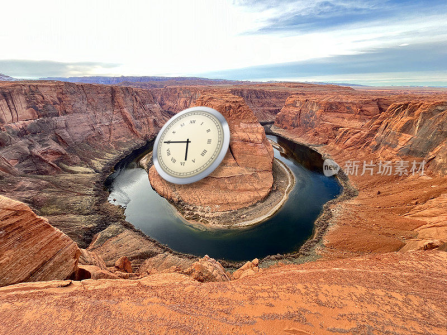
5:45
